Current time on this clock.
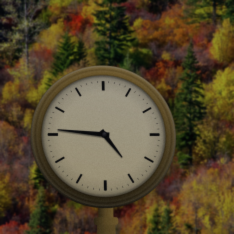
4:46
